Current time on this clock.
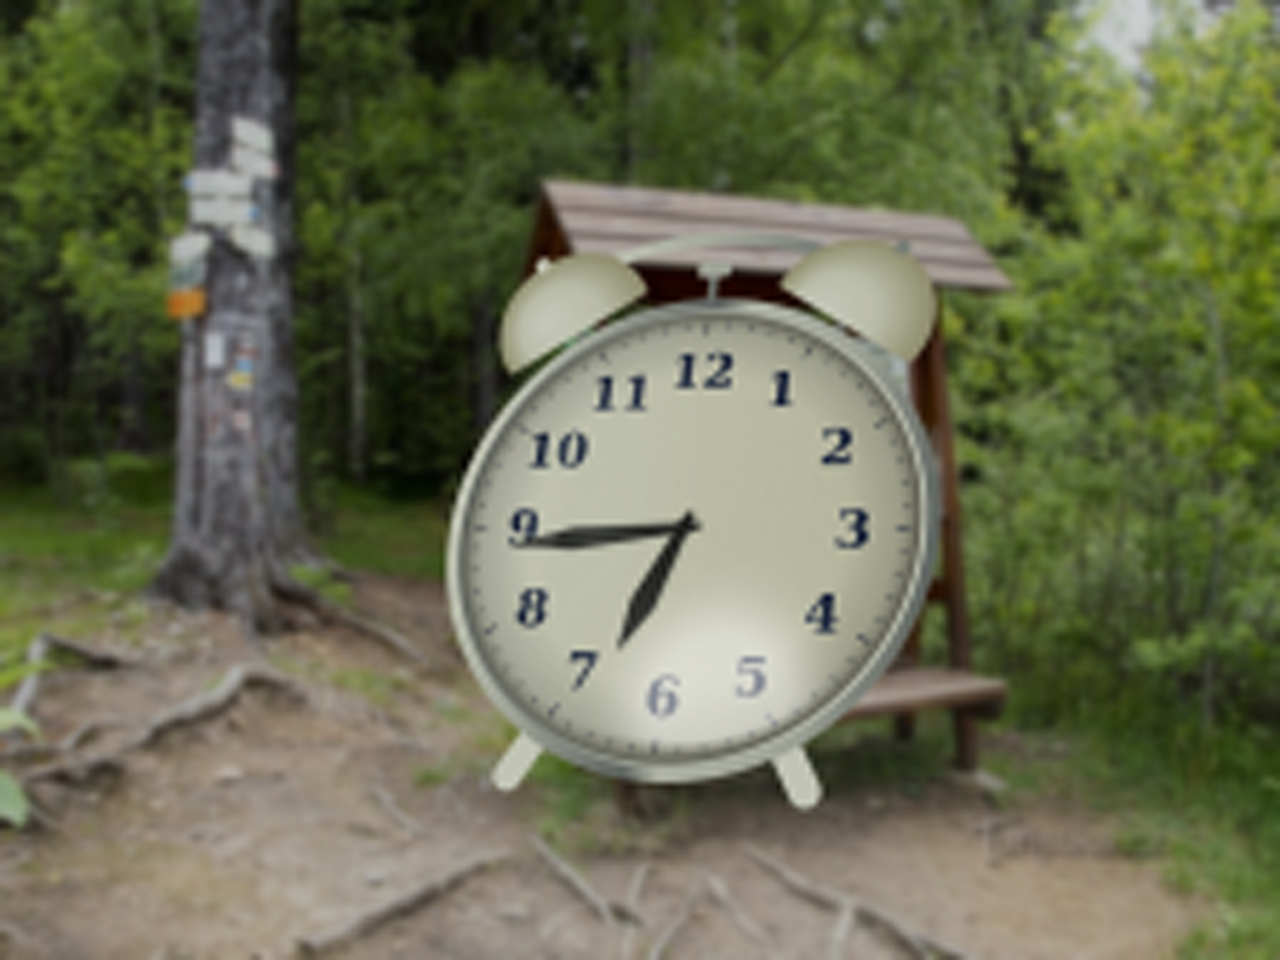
6:44
